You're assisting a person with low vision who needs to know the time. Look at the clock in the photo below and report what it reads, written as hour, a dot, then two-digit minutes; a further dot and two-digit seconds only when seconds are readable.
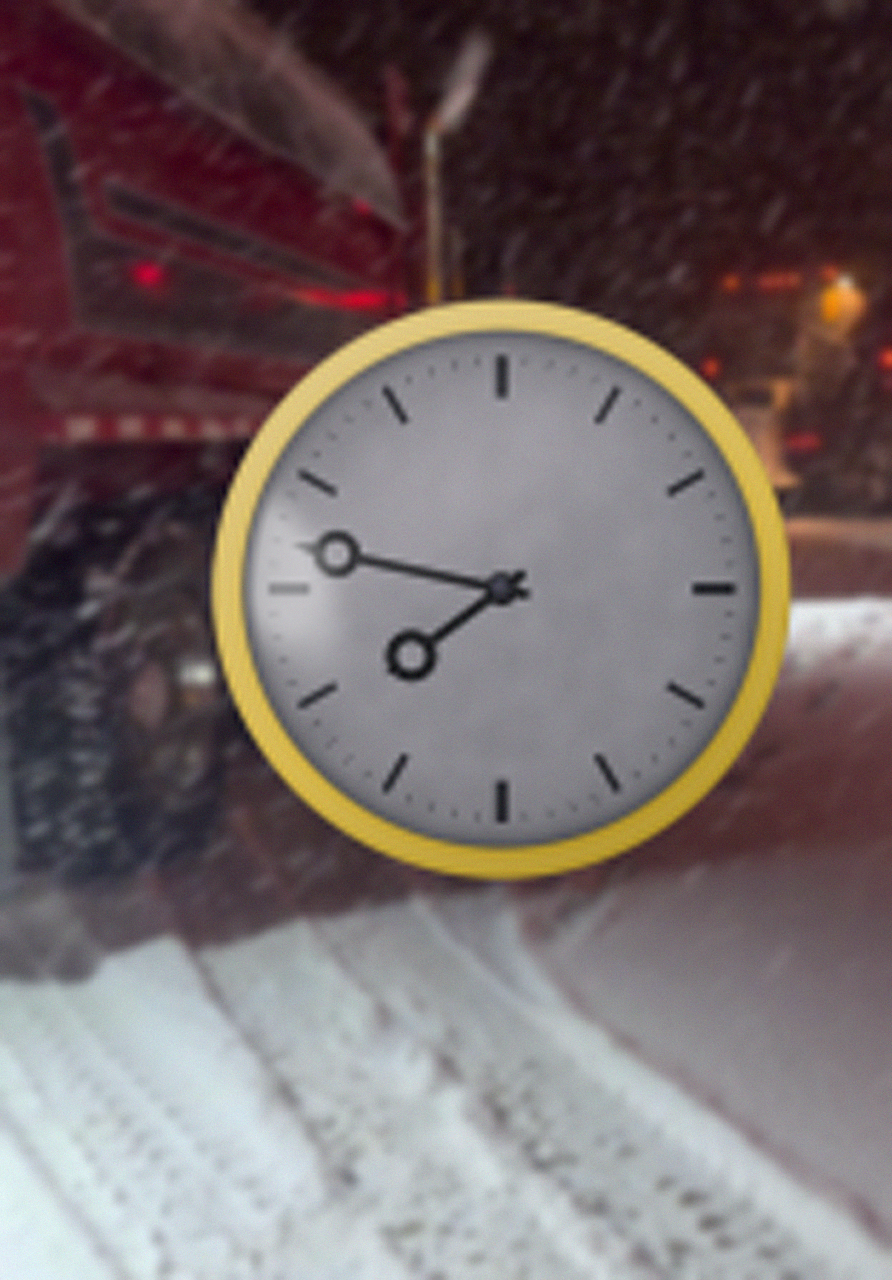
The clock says 7.47
